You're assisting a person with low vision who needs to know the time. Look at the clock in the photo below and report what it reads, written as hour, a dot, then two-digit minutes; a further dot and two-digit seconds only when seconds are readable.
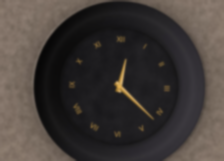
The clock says 12.22
